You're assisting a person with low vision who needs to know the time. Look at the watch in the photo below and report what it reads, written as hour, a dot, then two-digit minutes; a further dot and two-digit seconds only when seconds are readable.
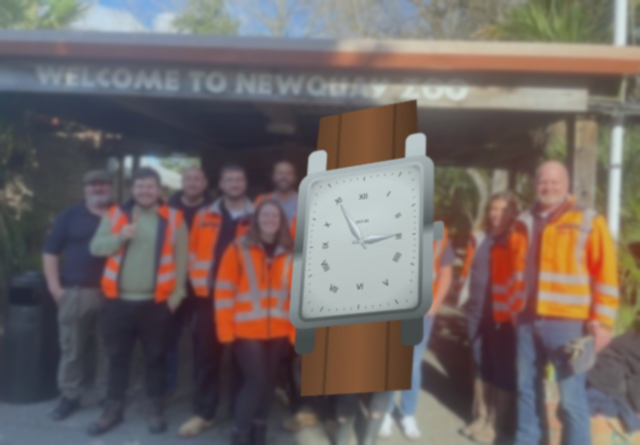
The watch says 2.55
